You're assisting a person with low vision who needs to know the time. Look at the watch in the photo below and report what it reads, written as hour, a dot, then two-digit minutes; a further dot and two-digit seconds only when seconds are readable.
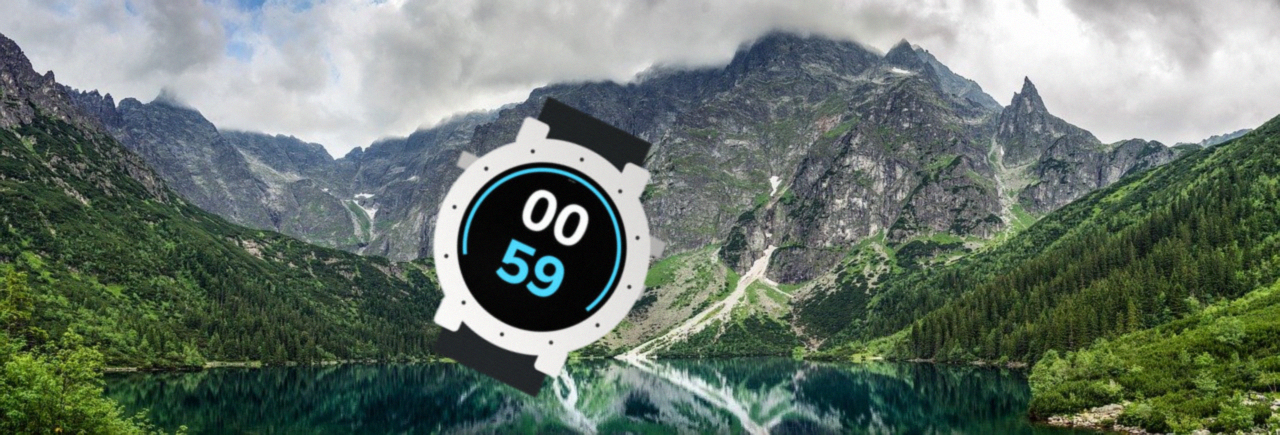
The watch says 0.59
